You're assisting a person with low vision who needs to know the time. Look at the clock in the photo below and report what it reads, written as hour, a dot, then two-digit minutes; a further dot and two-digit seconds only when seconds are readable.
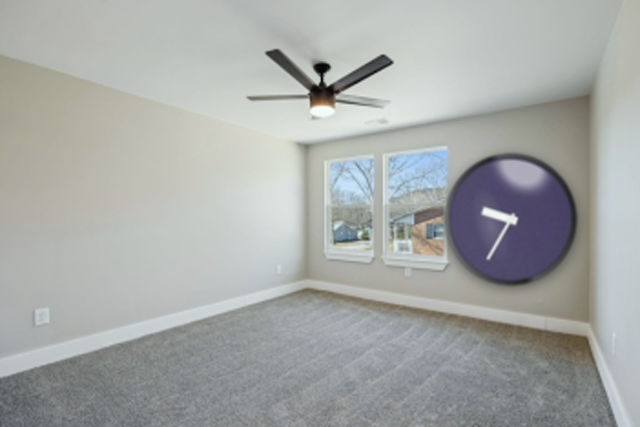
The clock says 9.35
